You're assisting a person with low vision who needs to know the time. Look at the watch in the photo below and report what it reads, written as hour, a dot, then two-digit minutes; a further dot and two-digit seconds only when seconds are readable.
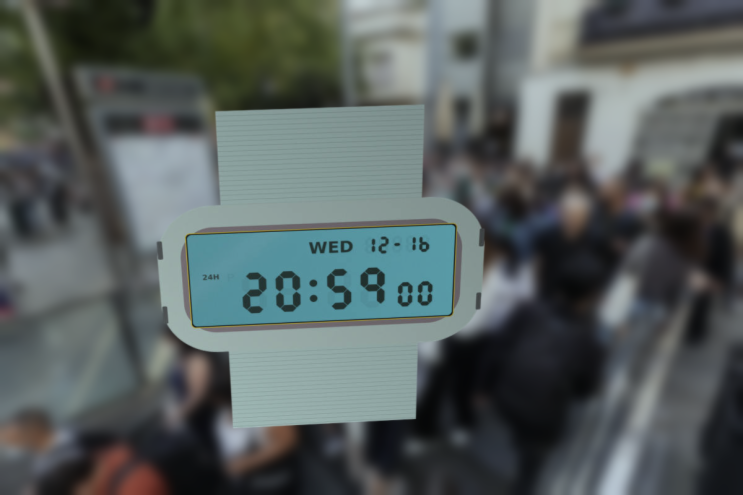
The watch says 20.59.00
